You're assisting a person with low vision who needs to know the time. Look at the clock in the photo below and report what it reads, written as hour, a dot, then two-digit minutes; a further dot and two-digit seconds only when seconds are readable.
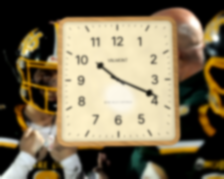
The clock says 10.19
